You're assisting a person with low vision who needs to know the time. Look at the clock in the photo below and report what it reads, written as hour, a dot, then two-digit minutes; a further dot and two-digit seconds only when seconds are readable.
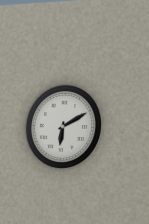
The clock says 6.10
